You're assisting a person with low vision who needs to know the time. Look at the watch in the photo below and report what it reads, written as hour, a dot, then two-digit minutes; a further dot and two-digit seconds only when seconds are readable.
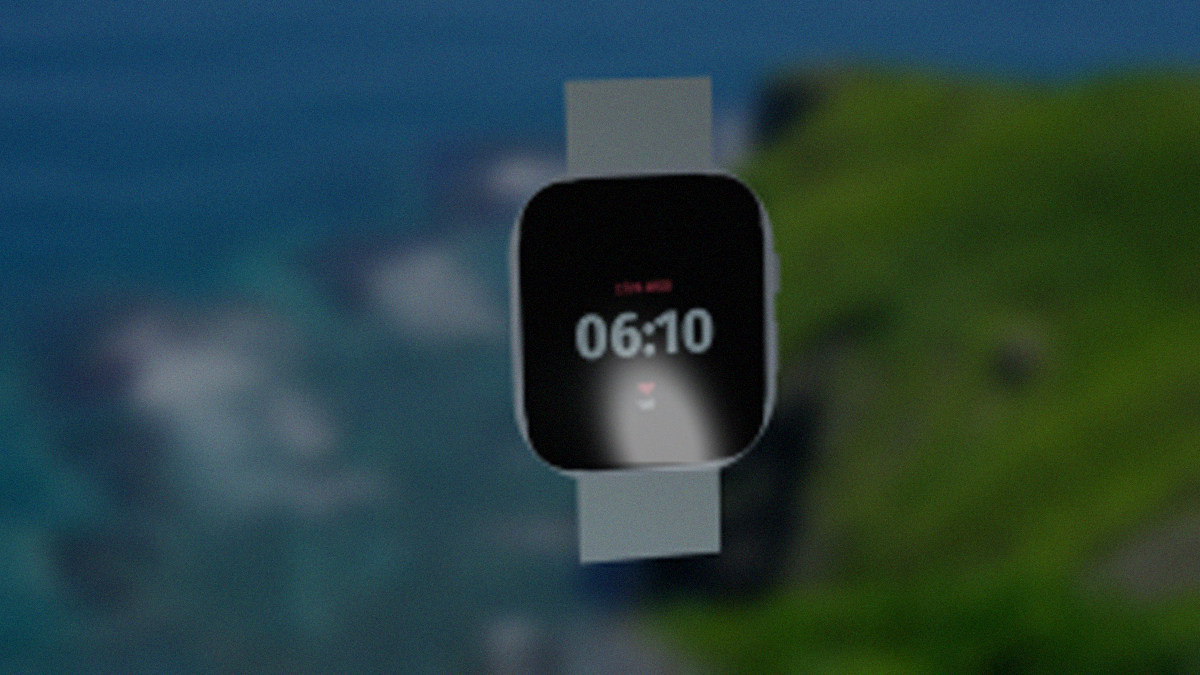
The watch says 6.10
